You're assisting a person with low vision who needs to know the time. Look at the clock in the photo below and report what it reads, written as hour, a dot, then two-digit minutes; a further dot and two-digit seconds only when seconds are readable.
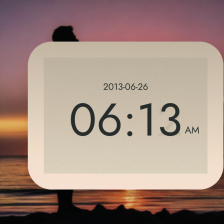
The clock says 6.13
